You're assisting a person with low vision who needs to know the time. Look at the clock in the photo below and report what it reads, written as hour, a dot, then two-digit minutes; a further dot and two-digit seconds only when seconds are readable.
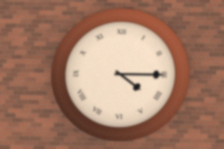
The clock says 4.15
